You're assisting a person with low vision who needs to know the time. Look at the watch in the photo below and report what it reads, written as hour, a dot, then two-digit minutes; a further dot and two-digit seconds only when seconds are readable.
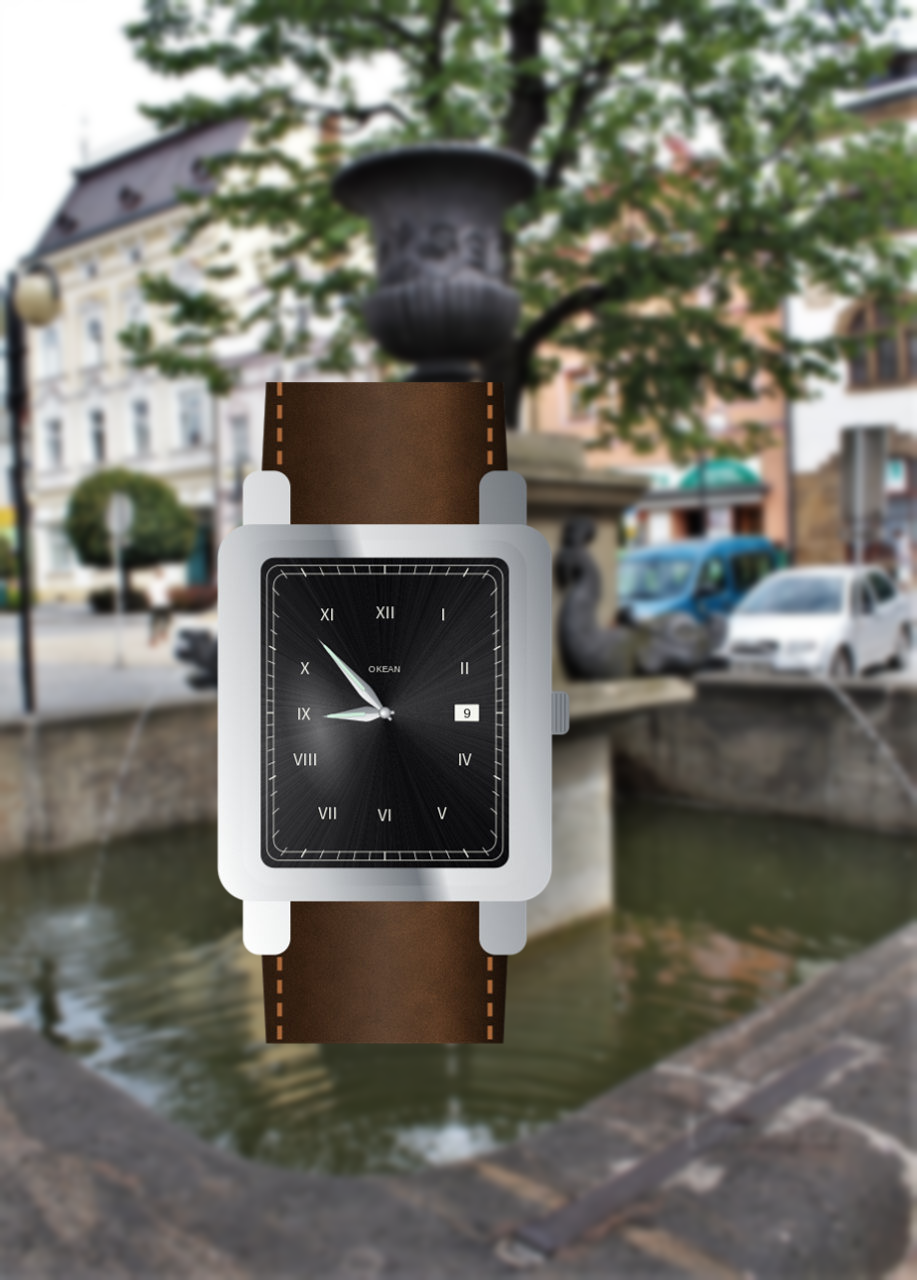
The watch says 8.53
